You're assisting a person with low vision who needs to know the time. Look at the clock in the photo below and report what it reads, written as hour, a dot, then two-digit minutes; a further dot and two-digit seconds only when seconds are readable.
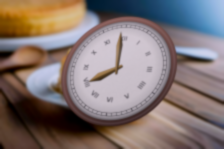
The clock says 7.59
